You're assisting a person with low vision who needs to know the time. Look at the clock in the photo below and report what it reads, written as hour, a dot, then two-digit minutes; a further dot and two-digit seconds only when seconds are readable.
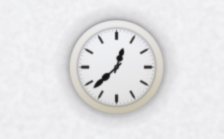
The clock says 12.38
